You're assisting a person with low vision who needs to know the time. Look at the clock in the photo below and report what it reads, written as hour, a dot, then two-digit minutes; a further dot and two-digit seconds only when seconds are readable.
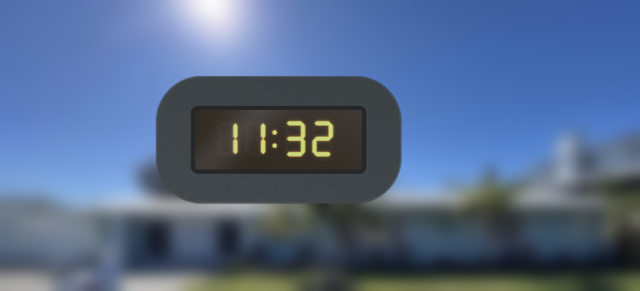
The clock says 11.32
